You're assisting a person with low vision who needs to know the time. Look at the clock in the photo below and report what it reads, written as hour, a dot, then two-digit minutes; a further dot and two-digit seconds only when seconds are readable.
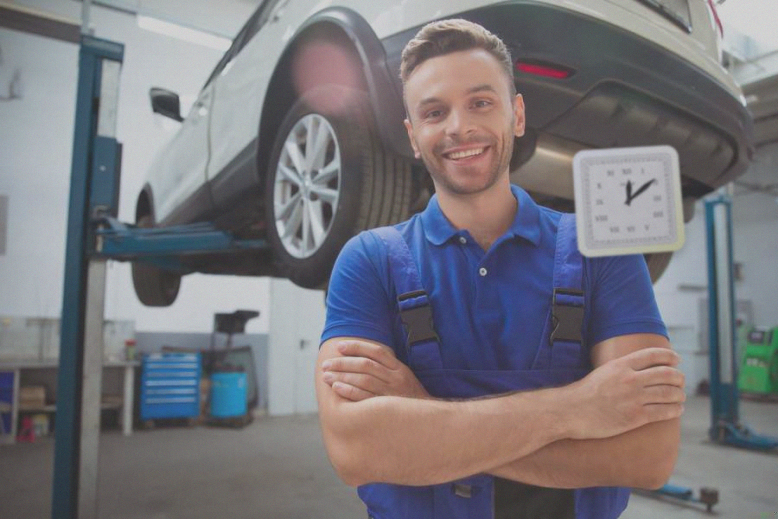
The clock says 12.09
